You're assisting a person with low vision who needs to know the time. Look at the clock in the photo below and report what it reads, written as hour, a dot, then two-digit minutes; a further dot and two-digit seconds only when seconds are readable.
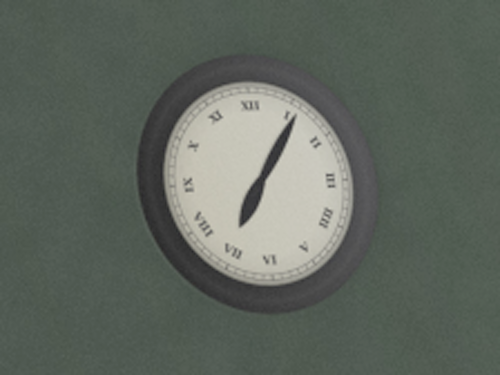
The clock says 7.06
